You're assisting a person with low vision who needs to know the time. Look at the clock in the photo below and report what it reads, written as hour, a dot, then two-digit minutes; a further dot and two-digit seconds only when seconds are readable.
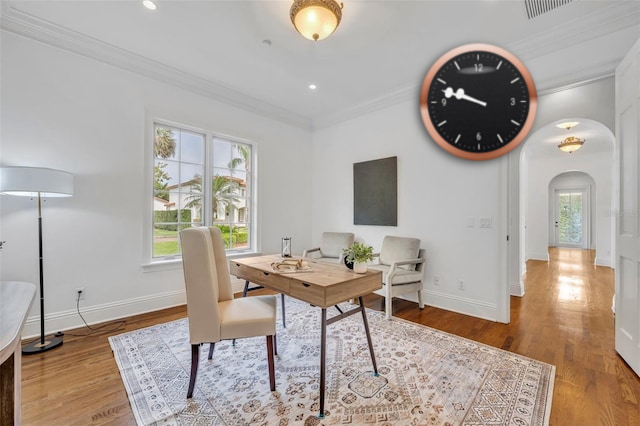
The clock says 9.48
